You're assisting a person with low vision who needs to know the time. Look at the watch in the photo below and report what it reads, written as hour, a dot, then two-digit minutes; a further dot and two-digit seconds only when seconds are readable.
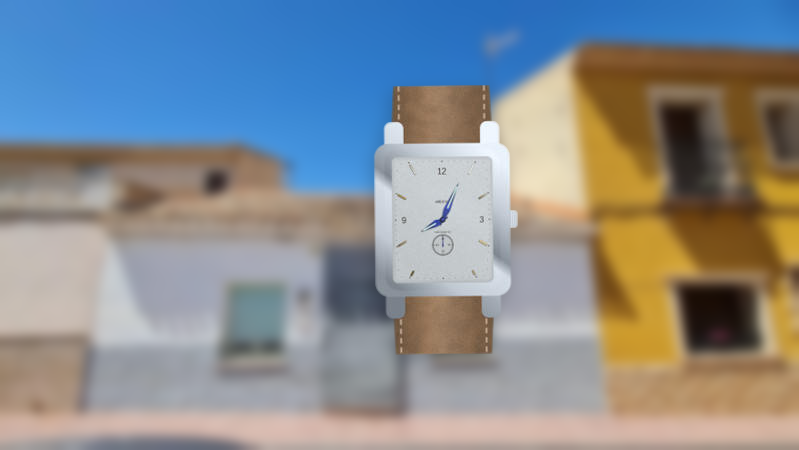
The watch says 8.04
